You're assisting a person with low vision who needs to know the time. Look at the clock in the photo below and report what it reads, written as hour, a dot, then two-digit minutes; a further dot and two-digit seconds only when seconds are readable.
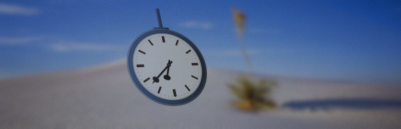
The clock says 6.38
